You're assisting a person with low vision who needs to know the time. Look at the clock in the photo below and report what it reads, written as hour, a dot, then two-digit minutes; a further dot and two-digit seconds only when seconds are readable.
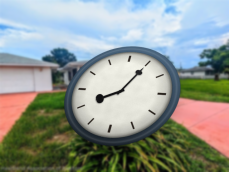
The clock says 8.05
